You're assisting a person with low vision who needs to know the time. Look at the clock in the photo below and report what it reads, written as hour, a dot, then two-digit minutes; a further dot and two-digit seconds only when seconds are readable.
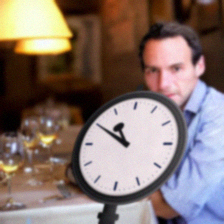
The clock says 10.50
